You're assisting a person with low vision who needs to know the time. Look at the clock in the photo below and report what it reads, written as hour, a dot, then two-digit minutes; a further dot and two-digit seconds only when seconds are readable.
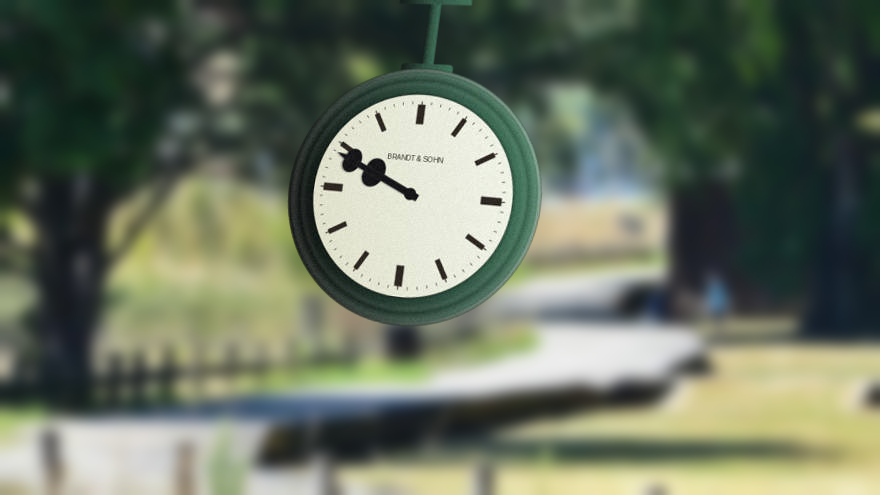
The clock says 9.49
